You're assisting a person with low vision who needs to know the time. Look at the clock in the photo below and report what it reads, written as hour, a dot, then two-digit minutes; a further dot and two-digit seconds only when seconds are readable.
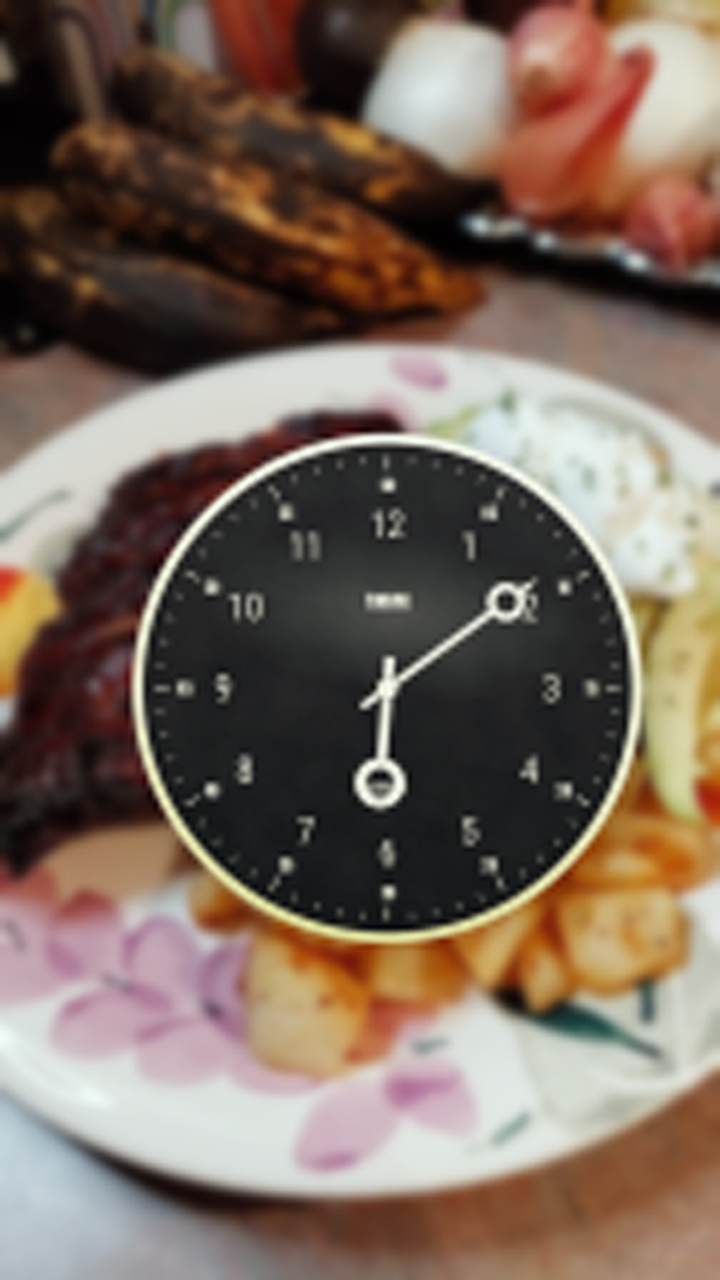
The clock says 6.09
